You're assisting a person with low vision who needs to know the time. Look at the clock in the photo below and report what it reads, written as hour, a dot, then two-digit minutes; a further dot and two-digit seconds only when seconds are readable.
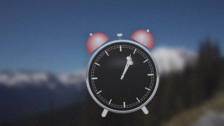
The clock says 1.04
